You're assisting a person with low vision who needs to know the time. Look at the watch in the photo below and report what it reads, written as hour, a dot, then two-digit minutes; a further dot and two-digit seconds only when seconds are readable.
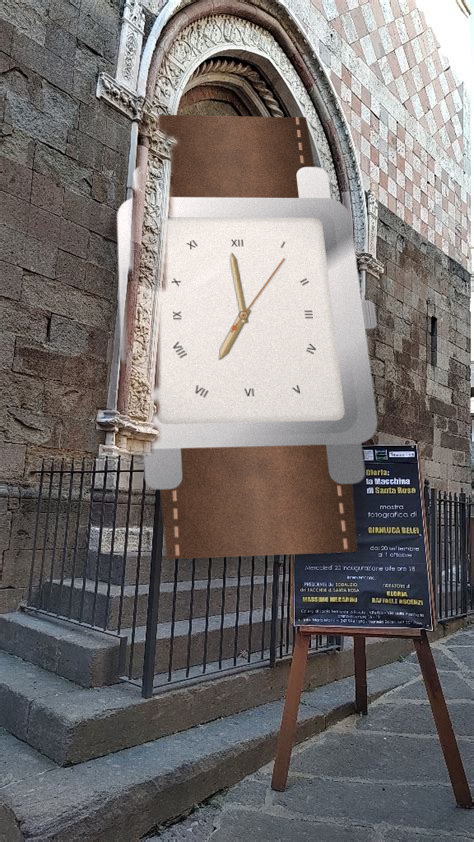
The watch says 6.59.06
